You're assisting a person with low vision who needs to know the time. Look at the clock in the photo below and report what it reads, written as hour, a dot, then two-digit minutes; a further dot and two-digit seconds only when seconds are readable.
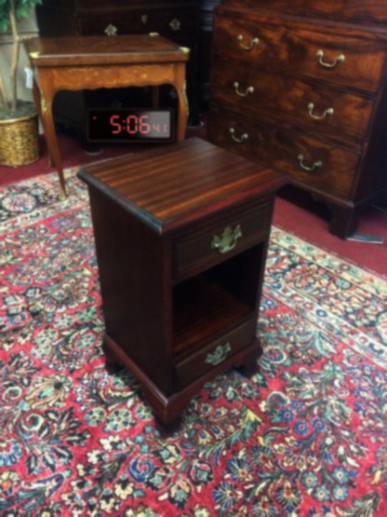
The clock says 5.06
